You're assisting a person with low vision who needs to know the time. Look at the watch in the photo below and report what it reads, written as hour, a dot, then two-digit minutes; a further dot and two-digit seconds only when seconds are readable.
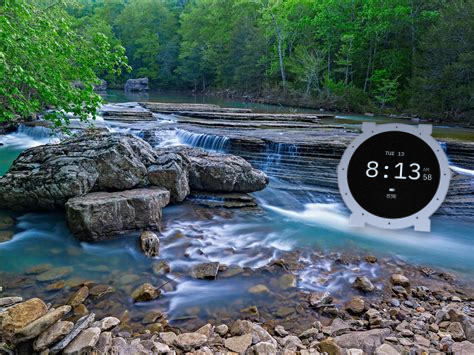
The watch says 8.13.58
